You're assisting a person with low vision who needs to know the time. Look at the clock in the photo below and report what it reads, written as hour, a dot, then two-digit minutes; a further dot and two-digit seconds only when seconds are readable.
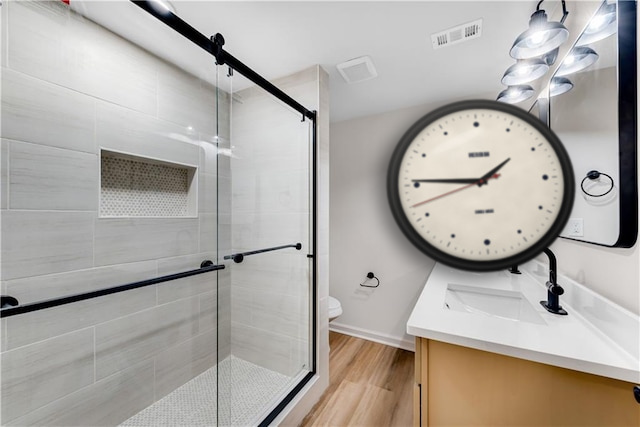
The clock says 1.45.42
